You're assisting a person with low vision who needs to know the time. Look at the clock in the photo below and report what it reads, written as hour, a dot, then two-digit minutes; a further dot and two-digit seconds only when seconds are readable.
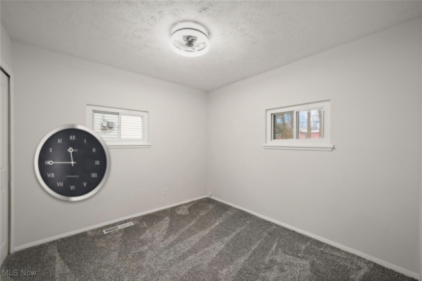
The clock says 11.45
